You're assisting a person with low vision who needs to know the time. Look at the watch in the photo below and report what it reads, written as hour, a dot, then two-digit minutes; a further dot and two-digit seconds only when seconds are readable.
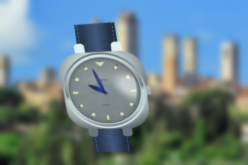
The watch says 9.57
